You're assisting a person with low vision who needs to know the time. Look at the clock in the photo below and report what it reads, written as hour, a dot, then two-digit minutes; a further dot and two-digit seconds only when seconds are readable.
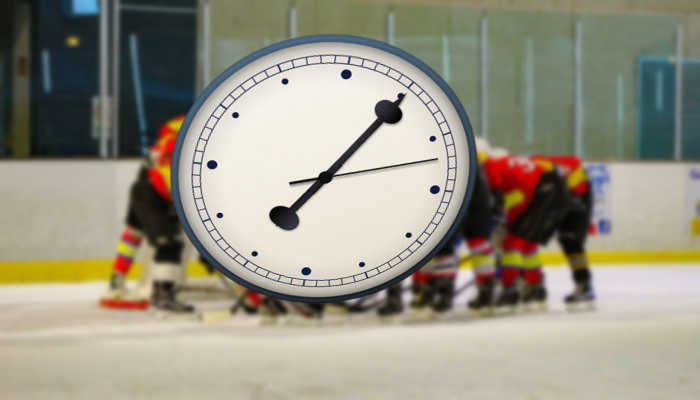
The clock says 7.05.12
